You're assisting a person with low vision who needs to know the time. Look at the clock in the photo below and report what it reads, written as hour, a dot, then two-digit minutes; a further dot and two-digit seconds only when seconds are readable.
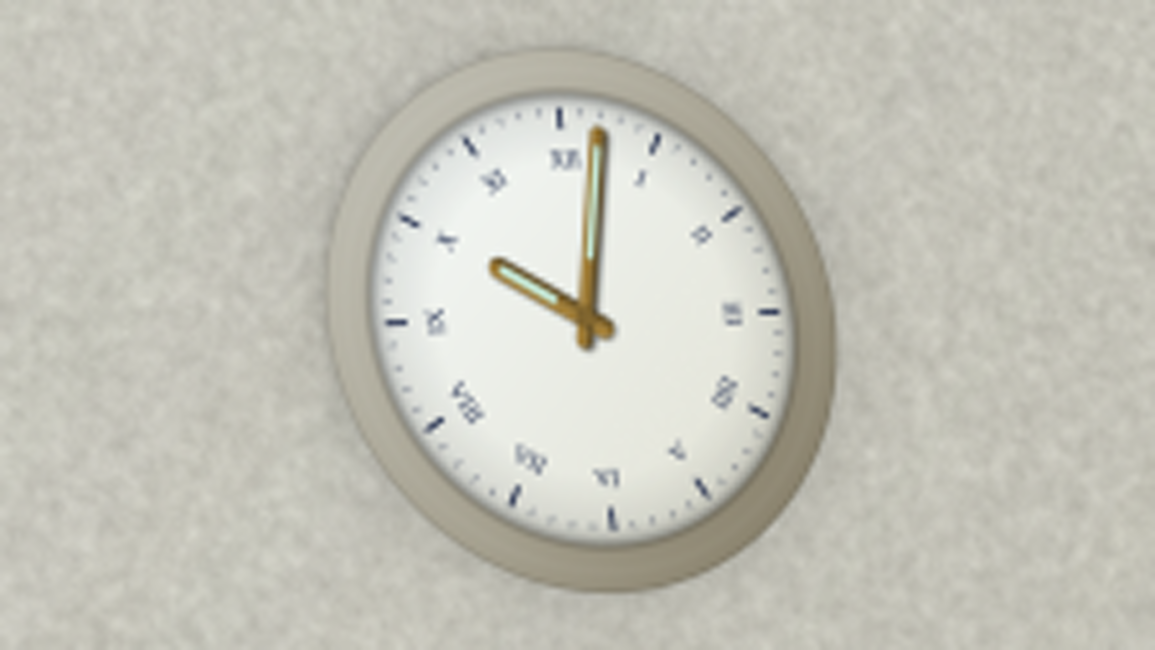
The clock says 10.02
